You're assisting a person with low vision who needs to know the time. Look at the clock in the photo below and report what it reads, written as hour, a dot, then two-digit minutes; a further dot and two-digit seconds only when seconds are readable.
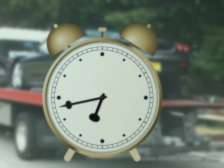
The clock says 6.43
